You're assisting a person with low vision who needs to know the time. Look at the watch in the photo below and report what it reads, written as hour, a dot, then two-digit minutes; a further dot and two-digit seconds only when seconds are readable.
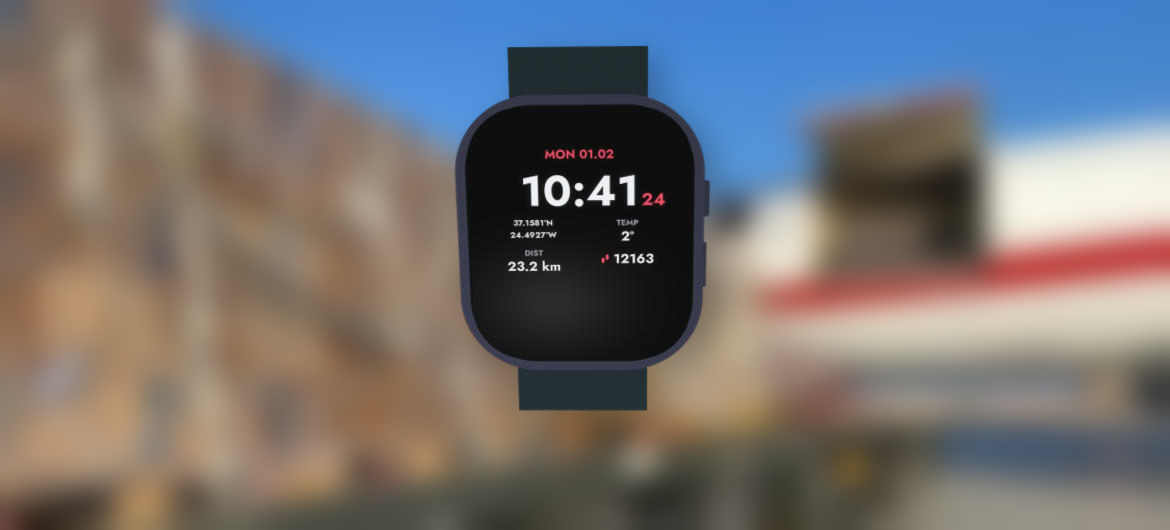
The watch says 10.41.24
